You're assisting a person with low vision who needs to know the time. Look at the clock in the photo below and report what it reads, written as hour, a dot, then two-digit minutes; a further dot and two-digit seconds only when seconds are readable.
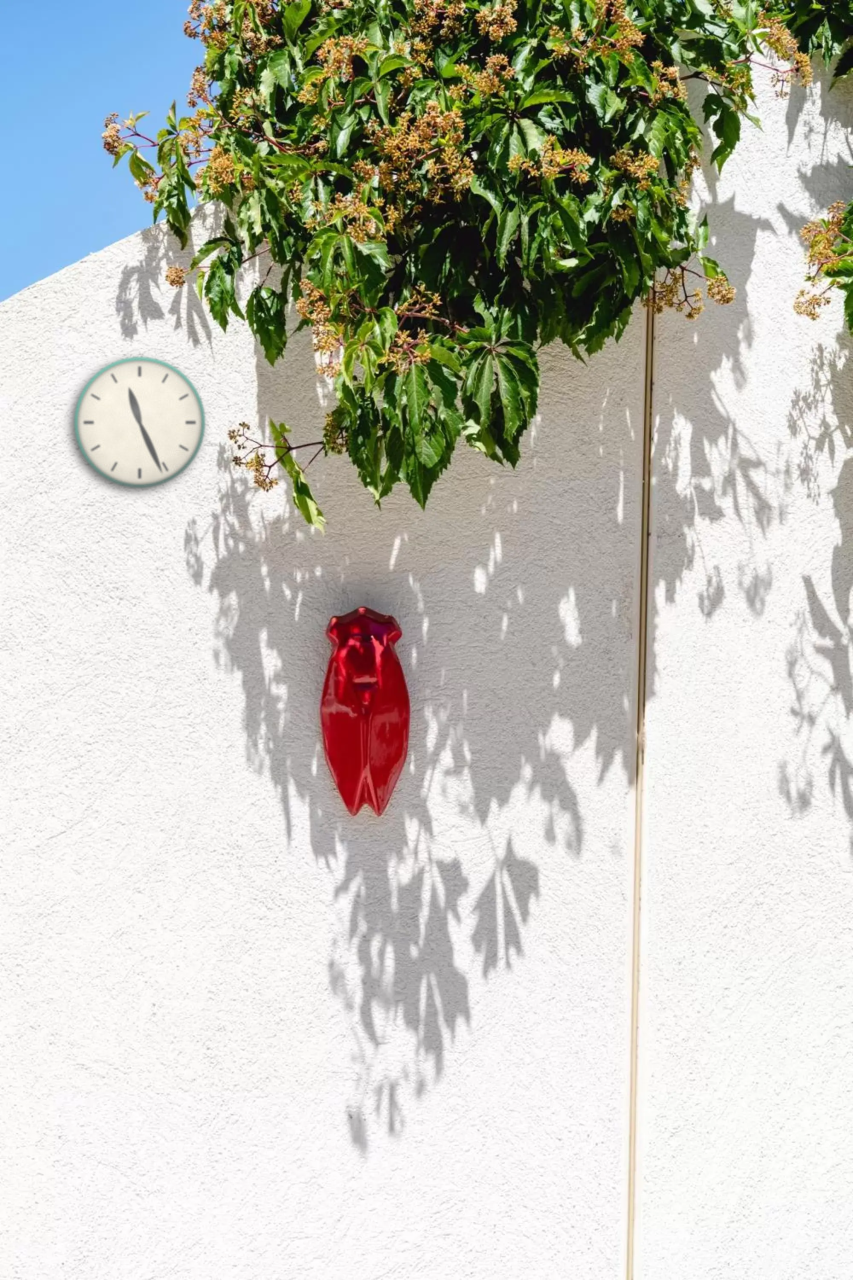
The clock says 11.26
